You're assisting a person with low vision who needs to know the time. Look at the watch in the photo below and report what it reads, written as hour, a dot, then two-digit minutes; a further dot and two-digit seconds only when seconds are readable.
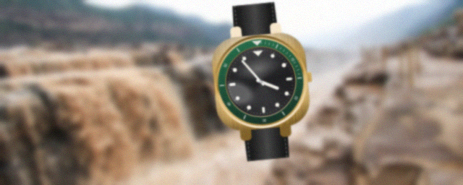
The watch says 3.54
